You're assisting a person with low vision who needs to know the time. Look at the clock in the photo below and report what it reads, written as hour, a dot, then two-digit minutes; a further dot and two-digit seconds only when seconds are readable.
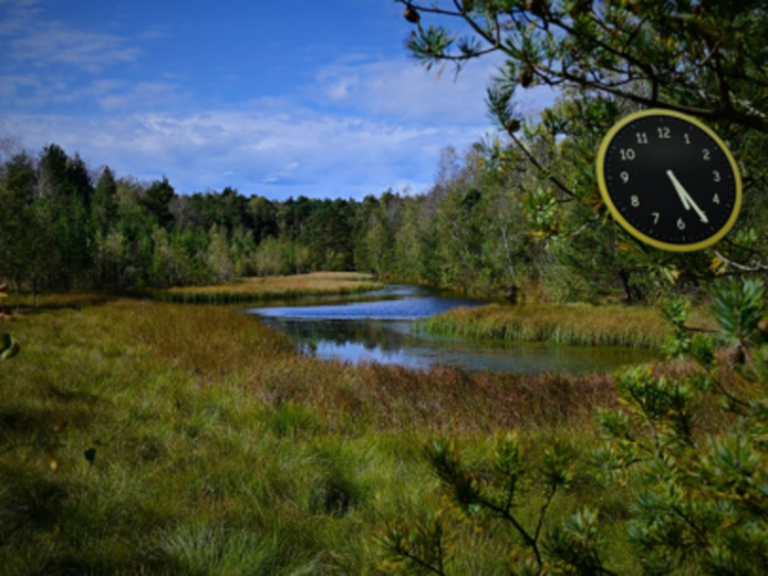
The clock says 5.25
